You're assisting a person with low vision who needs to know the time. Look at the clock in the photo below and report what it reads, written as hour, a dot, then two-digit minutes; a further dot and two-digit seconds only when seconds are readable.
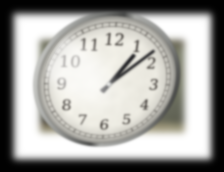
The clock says 1.08
